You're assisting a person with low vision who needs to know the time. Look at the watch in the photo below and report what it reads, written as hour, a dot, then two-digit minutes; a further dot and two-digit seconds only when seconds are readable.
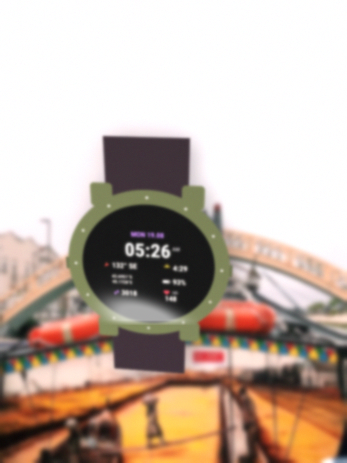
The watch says 5.26
